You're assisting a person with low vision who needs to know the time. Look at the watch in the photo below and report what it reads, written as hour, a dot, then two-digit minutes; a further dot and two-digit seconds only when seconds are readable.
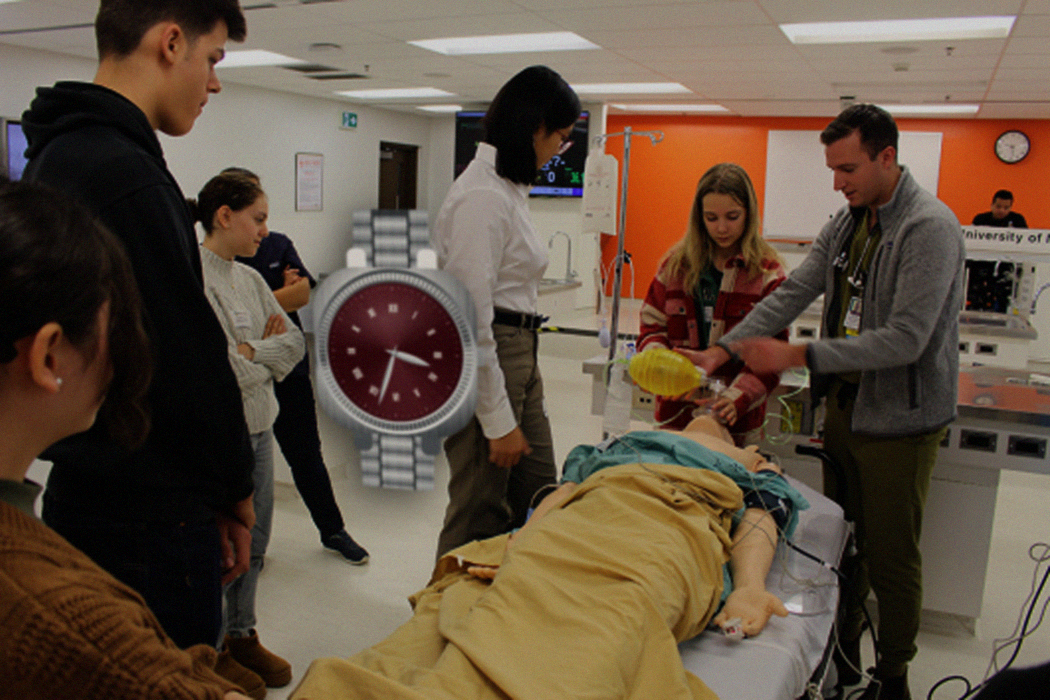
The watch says 3.33
